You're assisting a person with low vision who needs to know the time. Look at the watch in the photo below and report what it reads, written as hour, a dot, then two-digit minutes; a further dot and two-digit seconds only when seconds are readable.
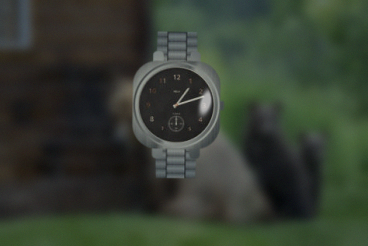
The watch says 1.12
